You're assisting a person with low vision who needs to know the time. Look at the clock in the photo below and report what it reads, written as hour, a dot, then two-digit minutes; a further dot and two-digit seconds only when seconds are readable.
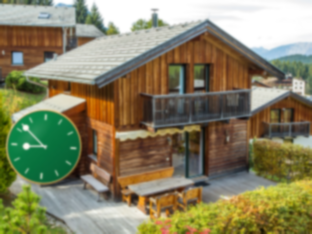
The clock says 8.52
